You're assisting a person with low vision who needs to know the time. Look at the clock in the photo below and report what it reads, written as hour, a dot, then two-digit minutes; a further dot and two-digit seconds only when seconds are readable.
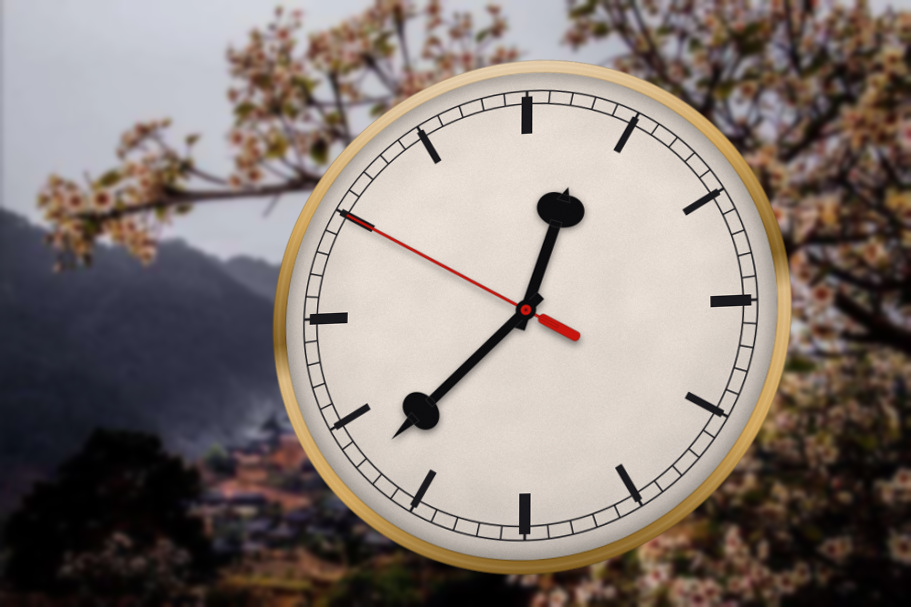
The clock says 12.37.50
